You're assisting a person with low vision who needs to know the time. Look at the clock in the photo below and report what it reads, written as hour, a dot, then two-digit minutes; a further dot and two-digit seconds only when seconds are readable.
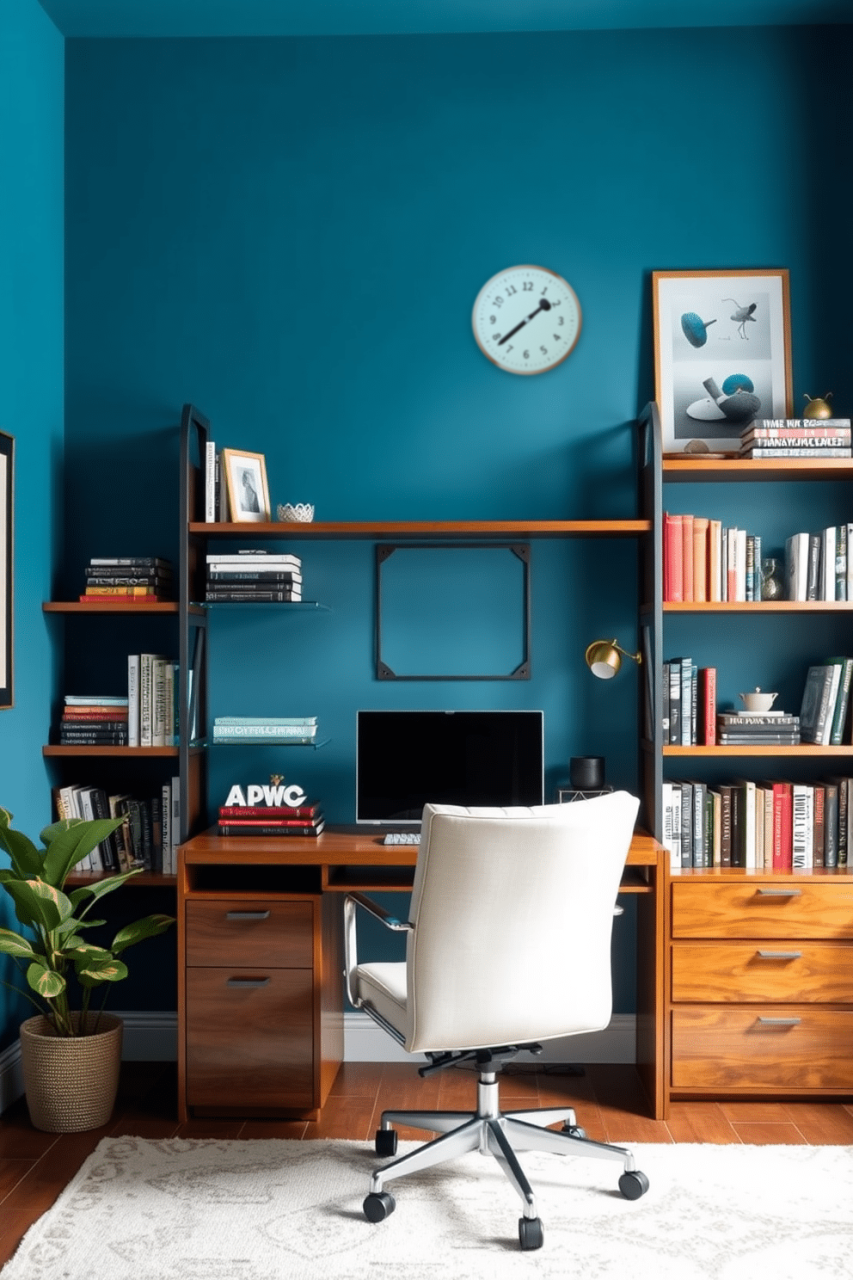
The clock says 1.38
